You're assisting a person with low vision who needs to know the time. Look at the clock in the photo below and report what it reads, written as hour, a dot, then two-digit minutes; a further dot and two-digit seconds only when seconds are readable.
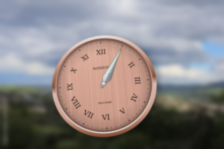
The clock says 1.05
